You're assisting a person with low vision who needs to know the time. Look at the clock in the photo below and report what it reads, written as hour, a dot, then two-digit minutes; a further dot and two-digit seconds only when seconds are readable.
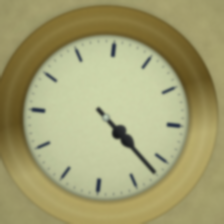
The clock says 4.22
